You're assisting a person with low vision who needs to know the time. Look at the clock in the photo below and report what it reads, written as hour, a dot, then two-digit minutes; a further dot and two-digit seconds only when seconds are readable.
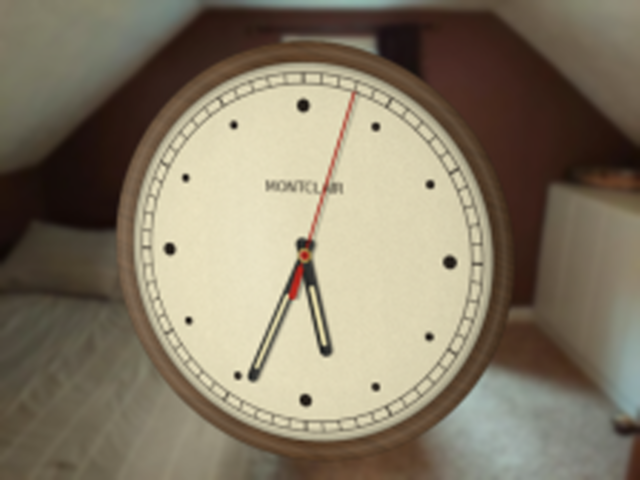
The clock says 5.34.03
